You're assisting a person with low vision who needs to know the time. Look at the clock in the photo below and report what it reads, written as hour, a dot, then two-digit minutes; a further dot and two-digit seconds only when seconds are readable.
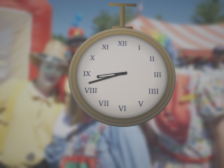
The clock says 8.42
